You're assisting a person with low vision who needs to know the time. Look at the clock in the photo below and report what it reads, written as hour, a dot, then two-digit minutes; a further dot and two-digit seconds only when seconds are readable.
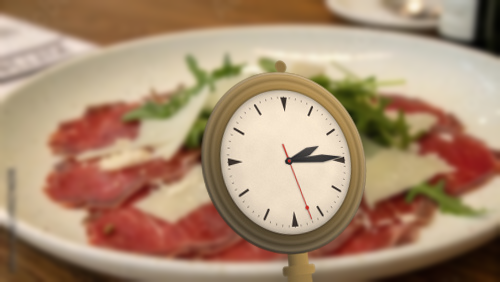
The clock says 2.14.27
